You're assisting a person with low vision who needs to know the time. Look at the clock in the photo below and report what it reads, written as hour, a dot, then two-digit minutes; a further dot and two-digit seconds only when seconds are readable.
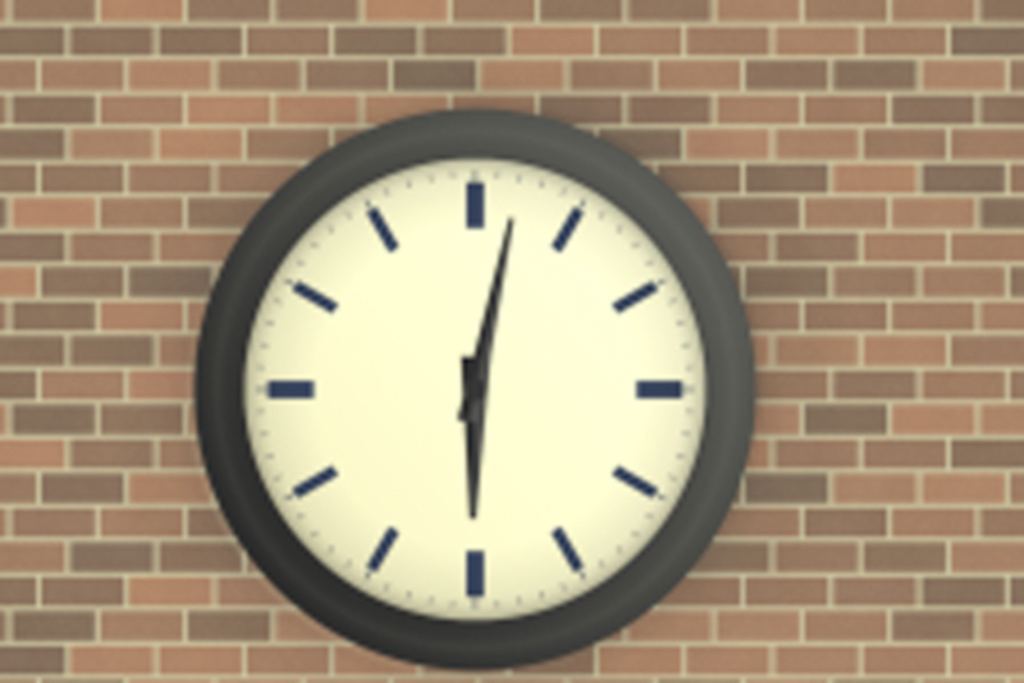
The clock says 6.02
